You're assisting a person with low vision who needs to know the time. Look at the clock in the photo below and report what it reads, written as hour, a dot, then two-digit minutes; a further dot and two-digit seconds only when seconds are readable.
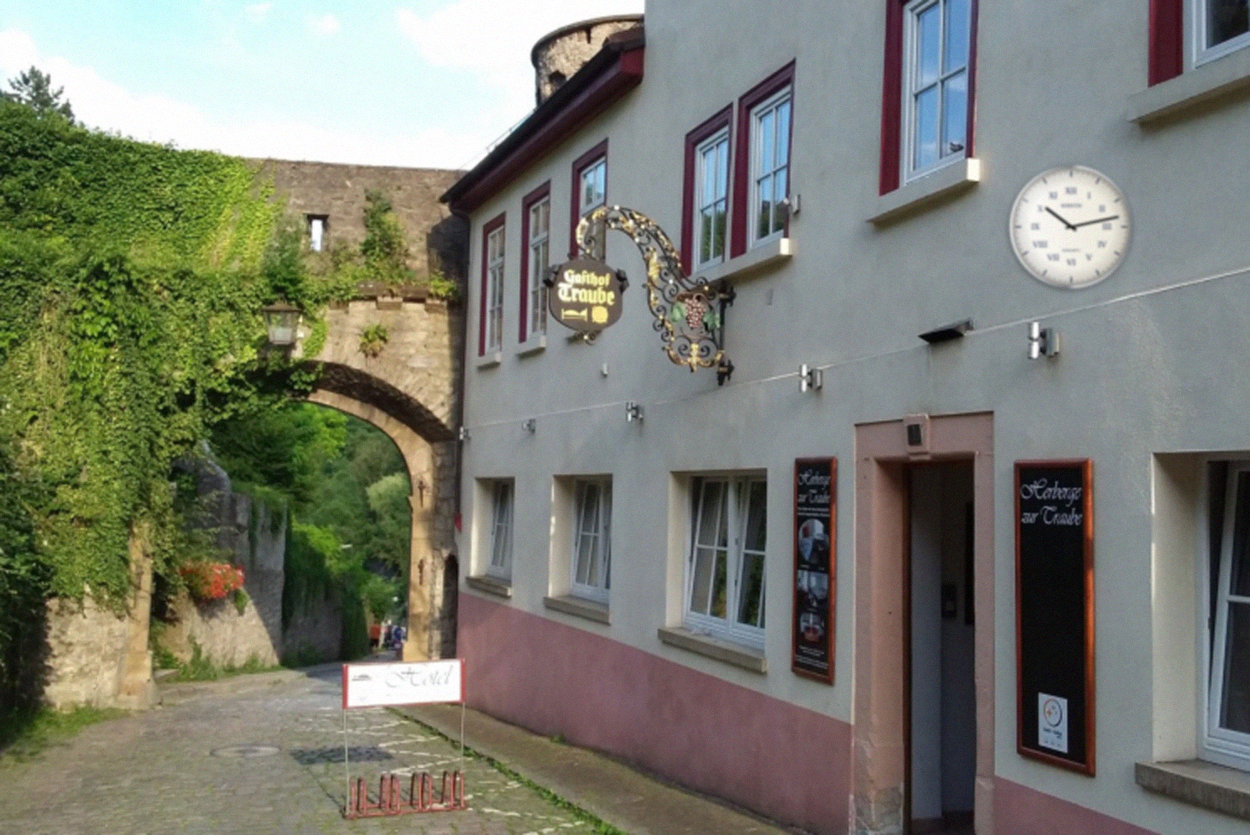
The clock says 10.13
